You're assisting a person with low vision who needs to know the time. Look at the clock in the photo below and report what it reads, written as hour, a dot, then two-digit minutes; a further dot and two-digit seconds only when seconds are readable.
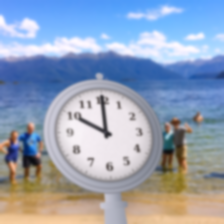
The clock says 10.00
